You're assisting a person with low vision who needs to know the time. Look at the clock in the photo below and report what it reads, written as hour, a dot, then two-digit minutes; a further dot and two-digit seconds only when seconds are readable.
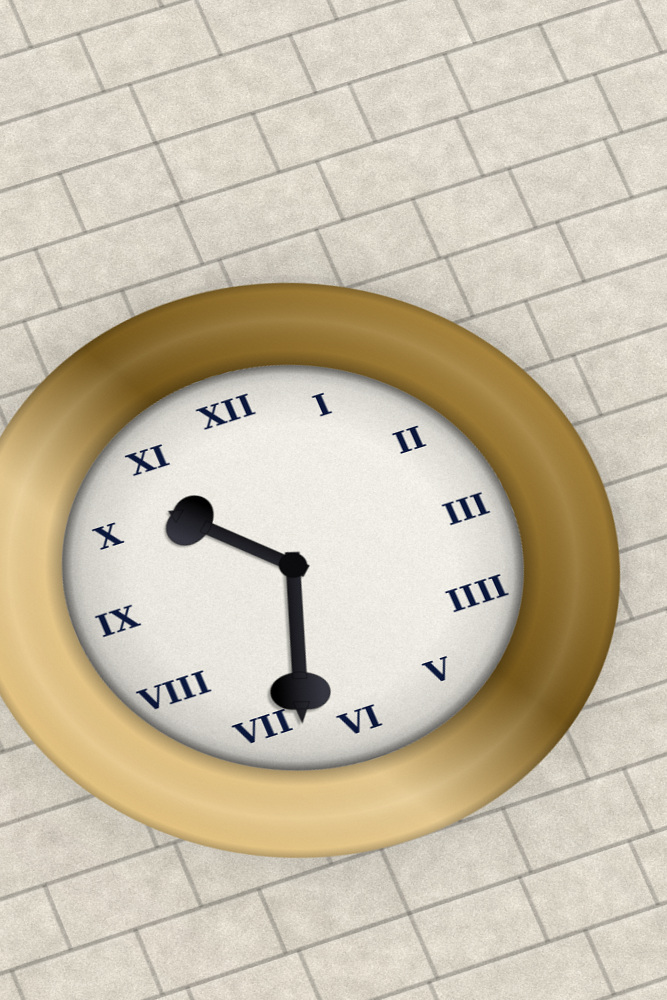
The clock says 10.33
